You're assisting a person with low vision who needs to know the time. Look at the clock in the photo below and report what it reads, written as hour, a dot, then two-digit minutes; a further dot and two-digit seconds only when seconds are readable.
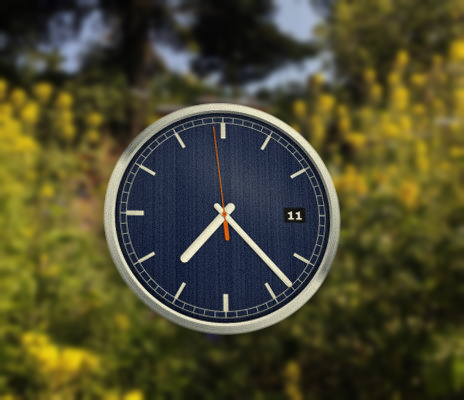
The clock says 7.22.59
